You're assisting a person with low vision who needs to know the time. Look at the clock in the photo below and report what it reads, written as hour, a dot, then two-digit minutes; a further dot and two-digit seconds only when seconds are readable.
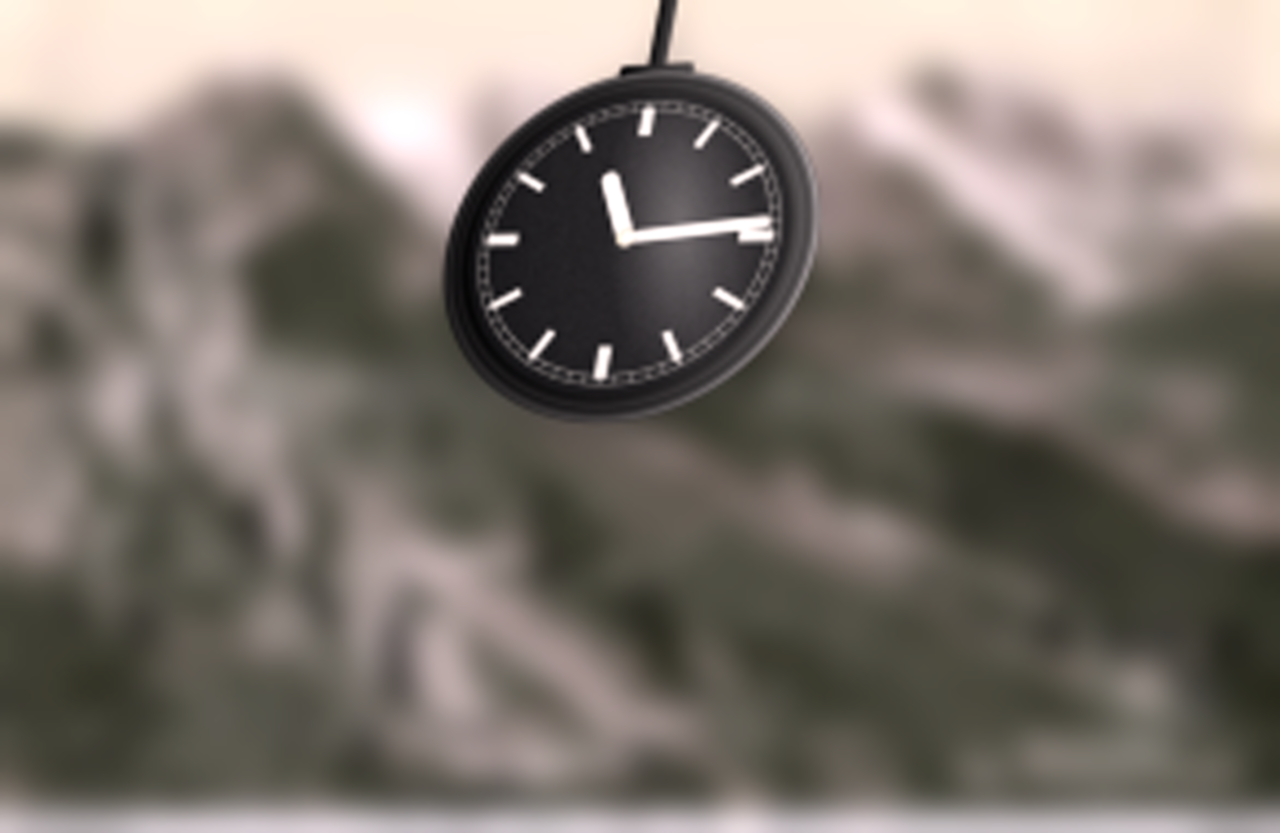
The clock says 11.14
